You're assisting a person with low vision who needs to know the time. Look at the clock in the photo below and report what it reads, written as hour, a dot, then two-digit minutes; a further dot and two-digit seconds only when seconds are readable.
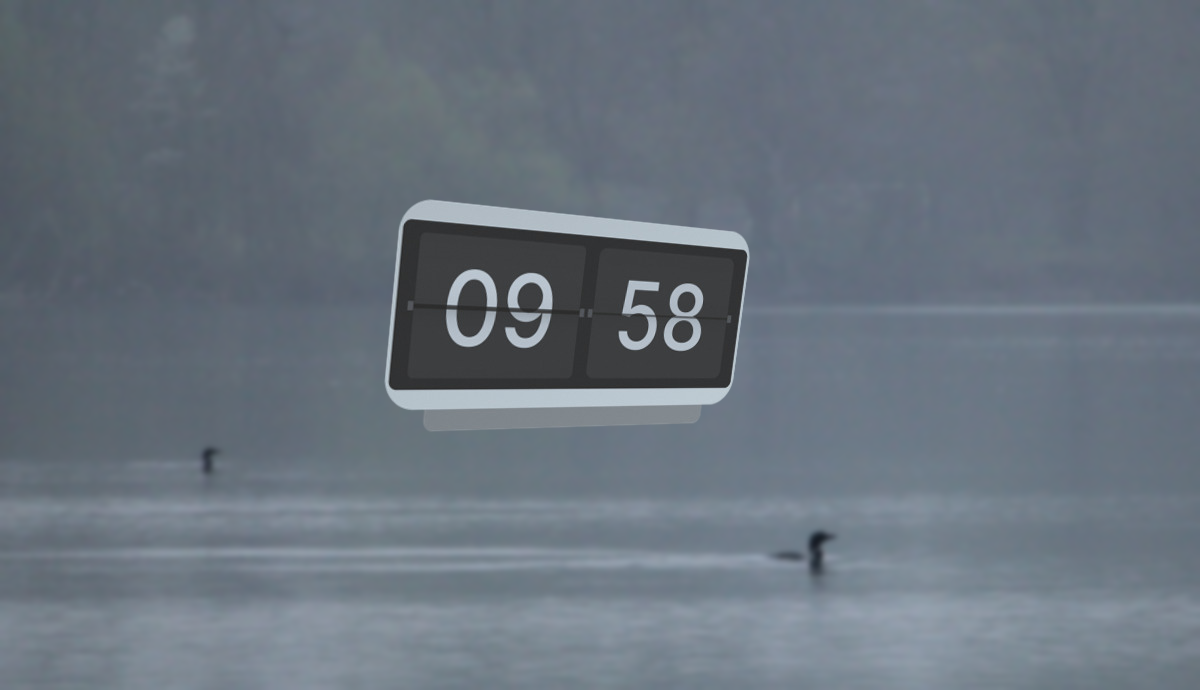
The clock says 9.58
